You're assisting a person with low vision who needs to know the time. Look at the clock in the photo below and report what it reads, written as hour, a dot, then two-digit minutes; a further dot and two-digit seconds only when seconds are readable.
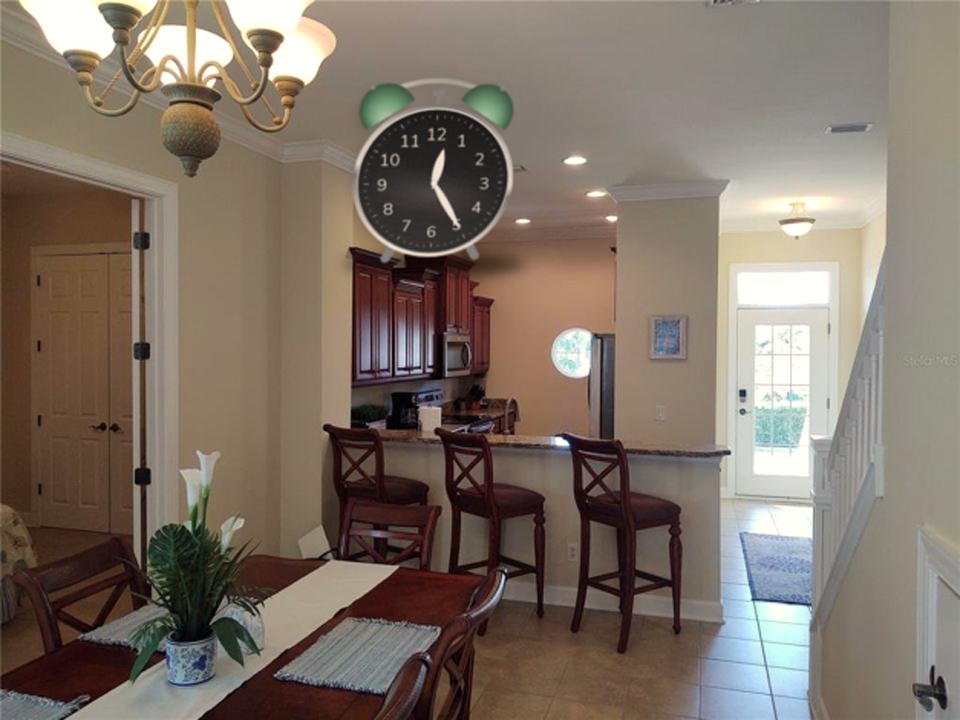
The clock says 12.25
